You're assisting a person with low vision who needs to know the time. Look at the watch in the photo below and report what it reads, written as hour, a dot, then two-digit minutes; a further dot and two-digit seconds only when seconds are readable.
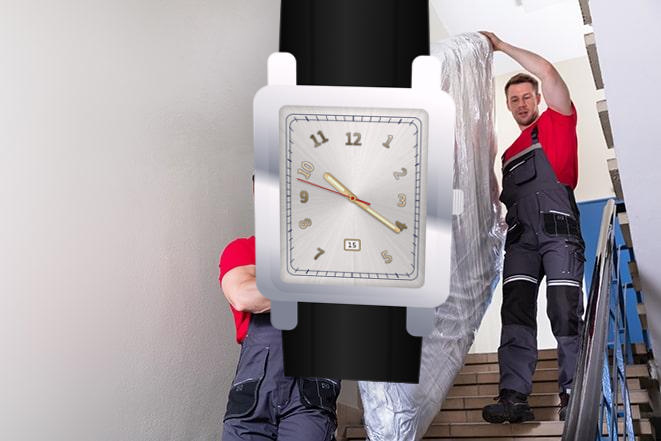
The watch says 10.20.48
